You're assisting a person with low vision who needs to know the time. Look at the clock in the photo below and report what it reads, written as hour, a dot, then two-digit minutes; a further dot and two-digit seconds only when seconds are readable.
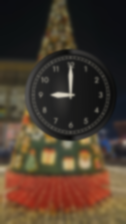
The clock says 9.00
